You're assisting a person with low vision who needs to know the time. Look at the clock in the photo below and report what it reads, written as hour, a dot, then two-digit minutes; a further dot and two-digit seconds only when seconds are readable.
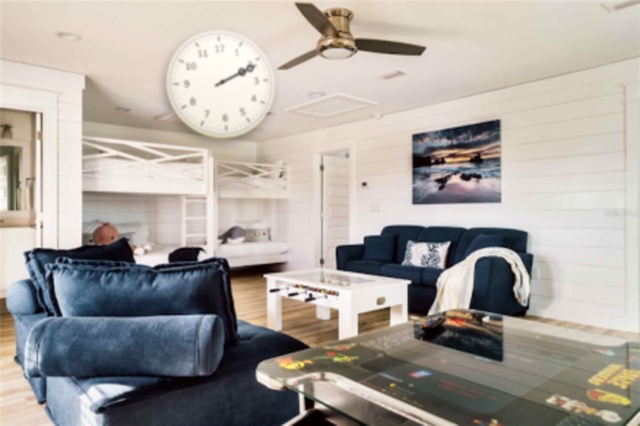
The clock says 2.11
